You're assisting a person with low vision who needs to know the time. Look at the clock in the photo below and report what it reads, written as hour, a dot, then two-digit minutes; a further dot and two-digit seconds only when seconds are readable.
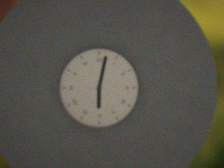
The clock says 6.02
